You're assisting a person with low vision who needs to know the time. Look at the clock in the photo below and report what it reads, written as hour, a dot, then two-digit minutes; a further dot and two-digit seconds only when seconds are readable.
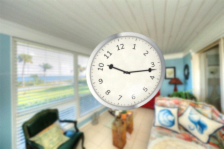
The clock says 10.17
